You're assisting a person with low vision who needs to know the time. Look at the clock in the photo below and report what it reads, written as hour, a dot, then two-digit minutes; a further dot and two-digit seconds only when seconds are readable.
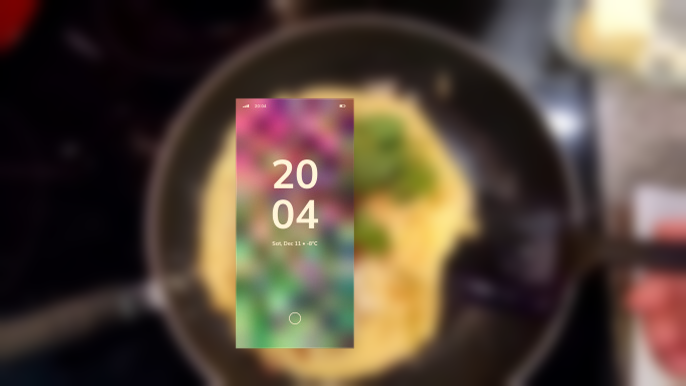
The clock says 20.04
